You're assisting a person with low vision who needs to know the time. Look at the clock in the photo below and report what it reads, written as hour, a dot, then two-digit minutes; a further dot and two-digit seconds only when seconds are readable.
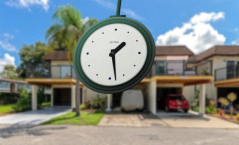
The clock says 1.28
